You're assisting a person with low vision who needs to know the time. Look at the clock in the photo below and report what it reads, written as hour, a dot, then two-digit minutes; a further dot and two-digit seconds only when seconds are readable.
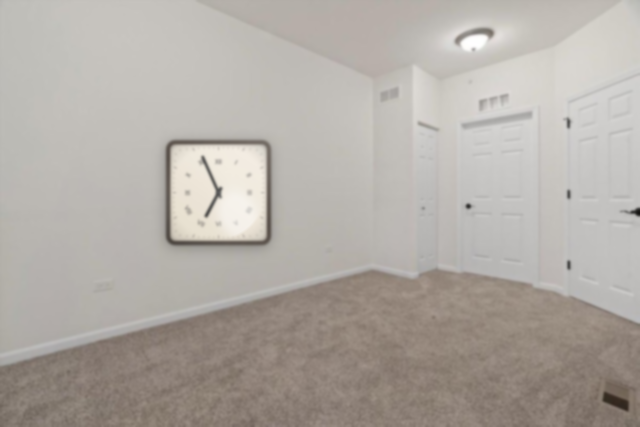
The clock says 6.56
